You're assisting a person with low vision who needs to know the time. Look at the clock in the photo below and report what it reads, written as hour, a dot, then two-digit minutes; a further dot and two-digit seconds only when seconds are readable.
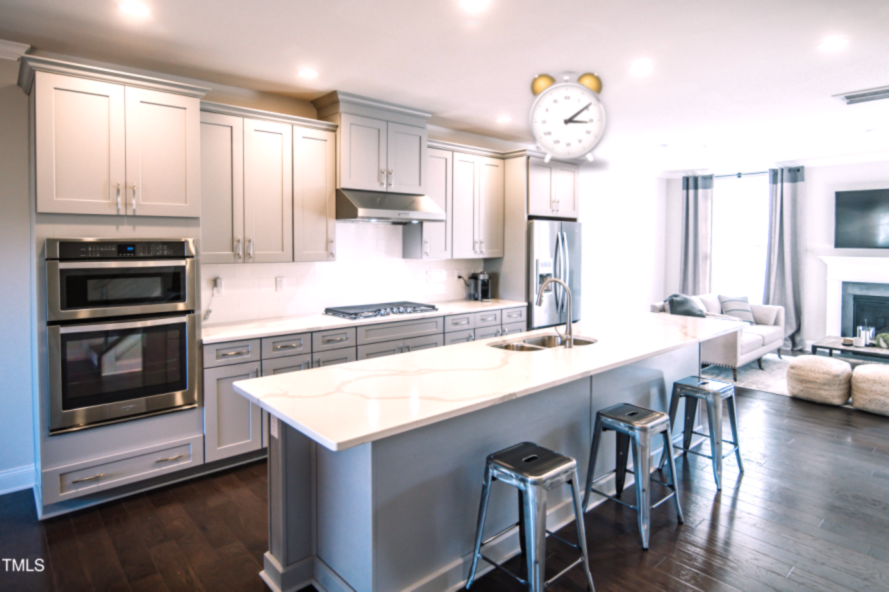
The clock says 3.09
